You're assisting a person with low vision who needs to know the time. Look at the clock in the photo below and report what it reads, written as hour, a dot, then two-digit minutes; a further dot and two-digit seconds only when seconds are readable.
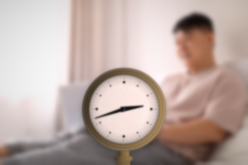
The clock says 2.42
